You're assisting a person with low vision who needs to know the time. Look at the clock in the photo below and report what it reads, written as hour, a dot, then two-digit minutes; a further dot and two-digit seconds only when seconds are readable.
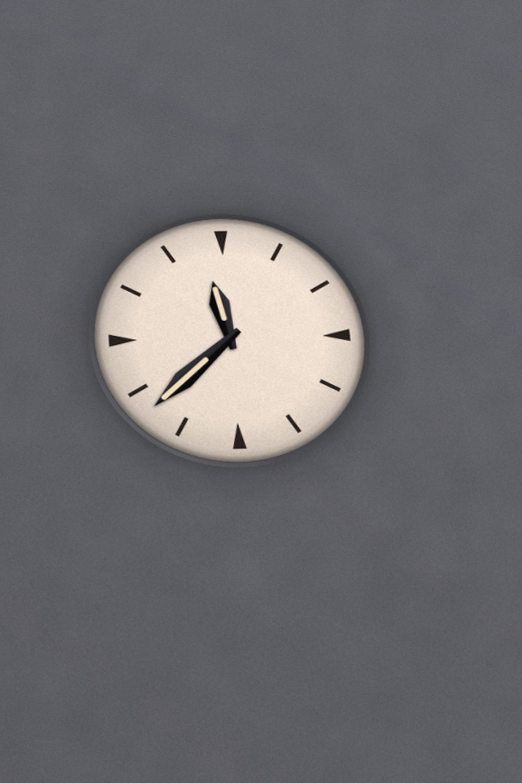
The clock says 11.38
